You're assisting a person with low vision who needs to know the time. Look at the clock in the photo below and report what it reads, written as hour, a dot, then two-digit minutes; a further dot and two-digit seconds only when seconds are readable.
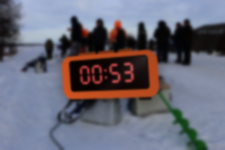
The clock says 0.53
